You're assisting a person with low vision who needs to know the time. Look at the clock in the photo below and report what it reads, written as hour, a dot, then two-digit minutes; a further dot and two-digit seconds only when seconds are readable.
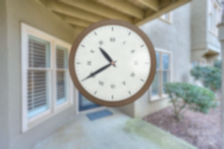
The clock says 10.40
